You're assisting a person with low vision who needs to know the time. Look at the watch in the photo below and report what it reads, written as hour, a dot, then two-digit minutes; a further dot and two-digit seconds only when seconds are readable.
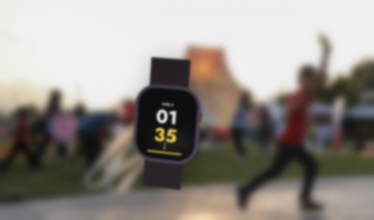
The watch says 1.35
